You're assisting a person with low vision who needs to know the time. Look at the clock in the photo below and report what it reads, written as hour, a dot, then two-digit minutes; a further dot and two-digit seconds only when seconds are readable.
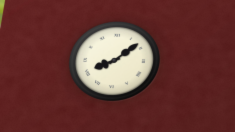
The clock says 8.08
